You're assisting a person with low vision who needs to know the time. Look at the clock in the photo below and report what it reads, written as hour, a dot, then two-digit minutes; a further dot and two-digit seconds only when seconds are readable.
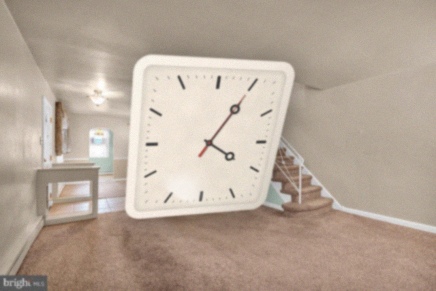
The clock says 4.05.05
